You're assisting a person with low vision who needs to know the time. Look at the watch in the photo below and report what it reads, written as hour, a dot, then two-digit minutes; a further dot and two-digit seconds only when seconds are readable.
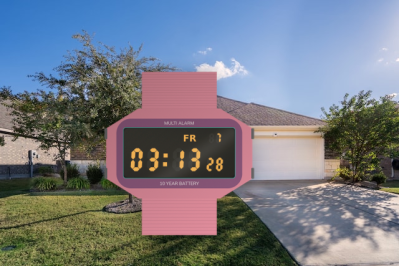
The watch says 3.13.28
